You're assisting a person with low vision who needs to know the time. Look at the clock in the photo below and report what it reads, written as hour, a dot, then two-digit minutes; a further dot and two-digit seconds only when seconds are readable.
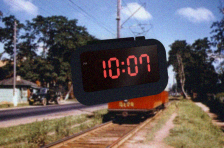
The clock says 10.07
